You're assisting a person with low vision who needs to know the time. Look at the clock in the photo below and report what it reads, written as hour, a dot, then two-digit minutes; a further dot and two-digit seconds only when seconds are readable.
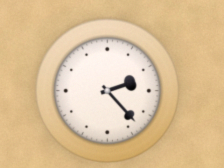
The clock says 2.23
